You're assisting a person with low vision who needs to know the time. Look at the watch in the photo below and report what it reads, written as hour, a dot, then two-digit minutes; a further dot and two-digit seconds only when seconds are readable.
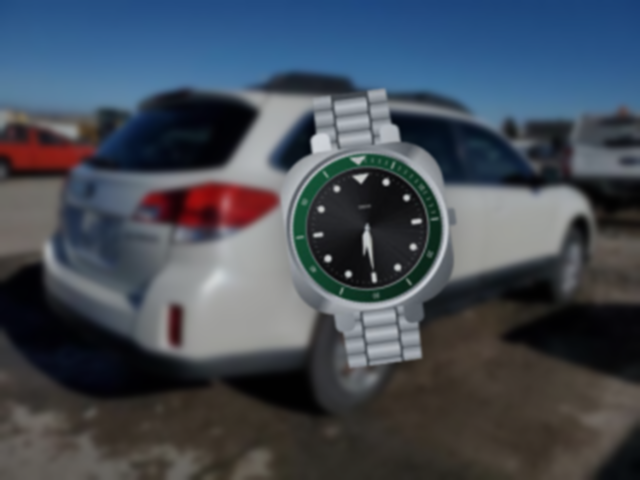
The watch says 6.30
